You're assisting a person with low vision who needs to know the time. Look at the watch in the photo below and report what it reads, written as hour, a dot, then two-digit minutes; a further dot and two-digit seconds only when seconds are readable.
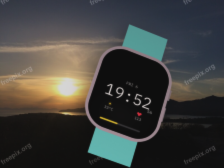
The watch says 19.52
